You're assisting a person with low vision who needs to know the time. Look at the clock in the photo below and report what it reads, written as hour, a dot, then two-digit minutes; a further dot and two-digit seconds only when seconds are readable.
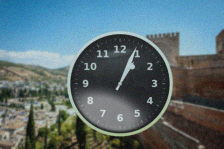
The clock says 1.04
